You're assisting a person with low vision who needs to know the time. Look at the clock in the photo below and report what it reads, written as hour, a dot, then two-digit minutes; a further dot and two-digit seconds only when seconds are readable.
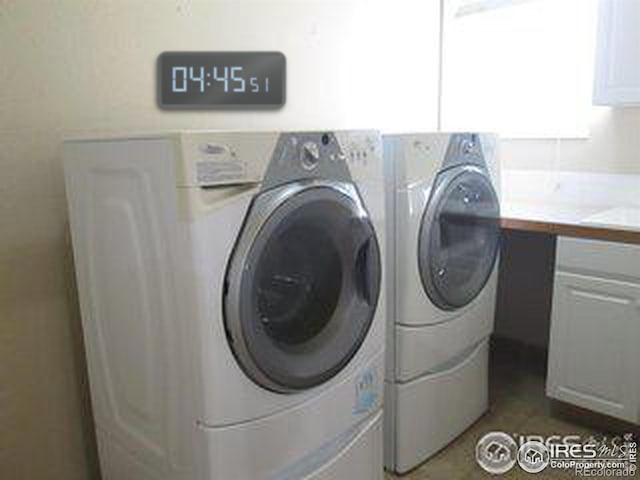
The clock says 4.45.51
